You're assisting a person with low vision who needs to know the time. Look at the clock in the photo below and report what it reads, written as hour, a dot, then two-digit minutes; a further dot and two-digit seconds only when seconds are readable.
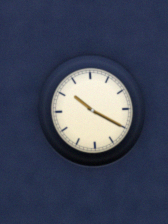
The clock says 10.20
